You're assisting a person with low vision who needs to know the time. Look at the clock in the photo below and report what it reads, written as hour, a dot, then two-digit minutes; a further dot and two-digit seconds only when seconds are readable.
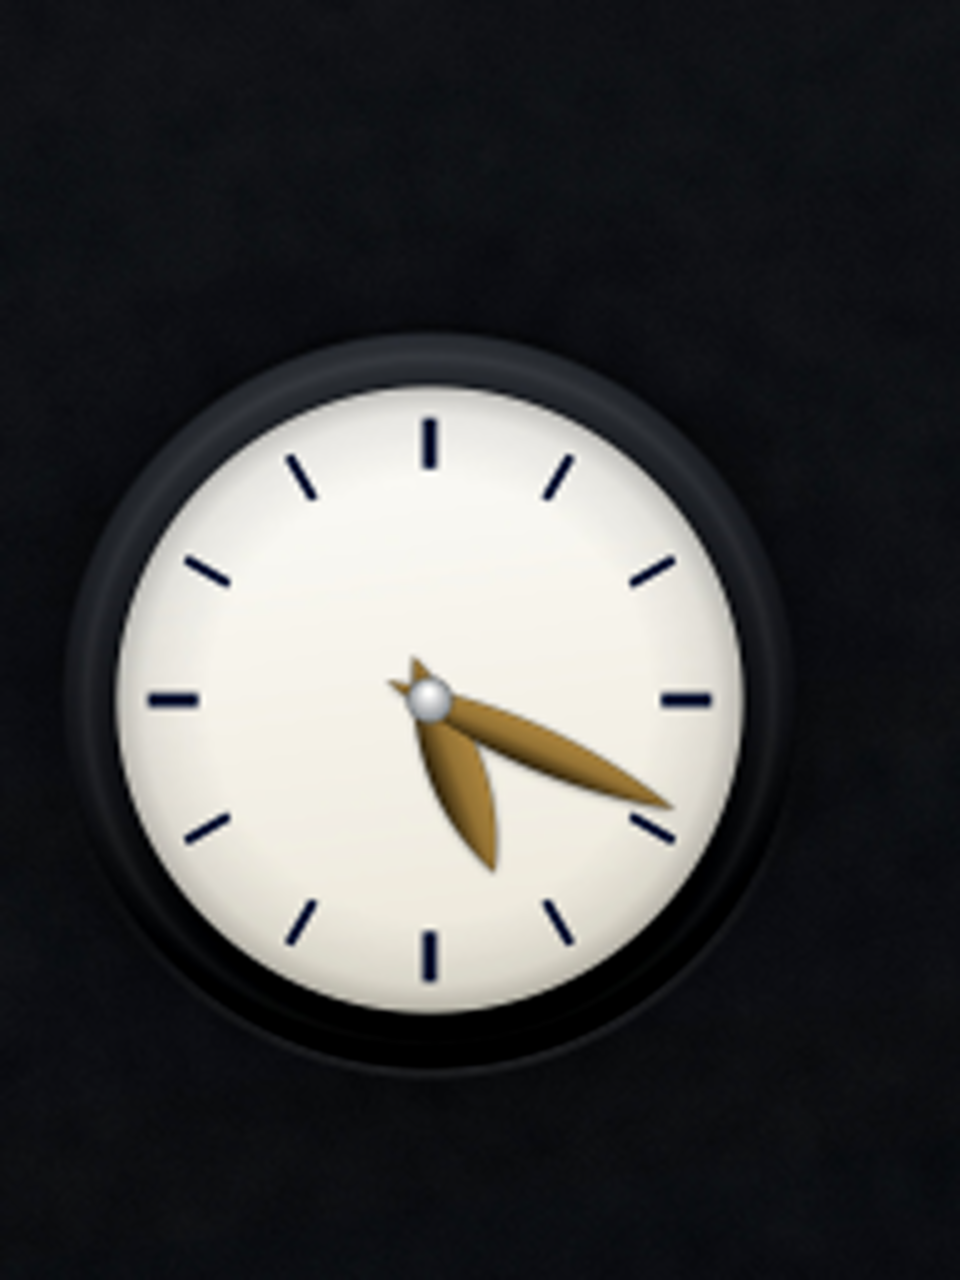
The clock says 5.19
